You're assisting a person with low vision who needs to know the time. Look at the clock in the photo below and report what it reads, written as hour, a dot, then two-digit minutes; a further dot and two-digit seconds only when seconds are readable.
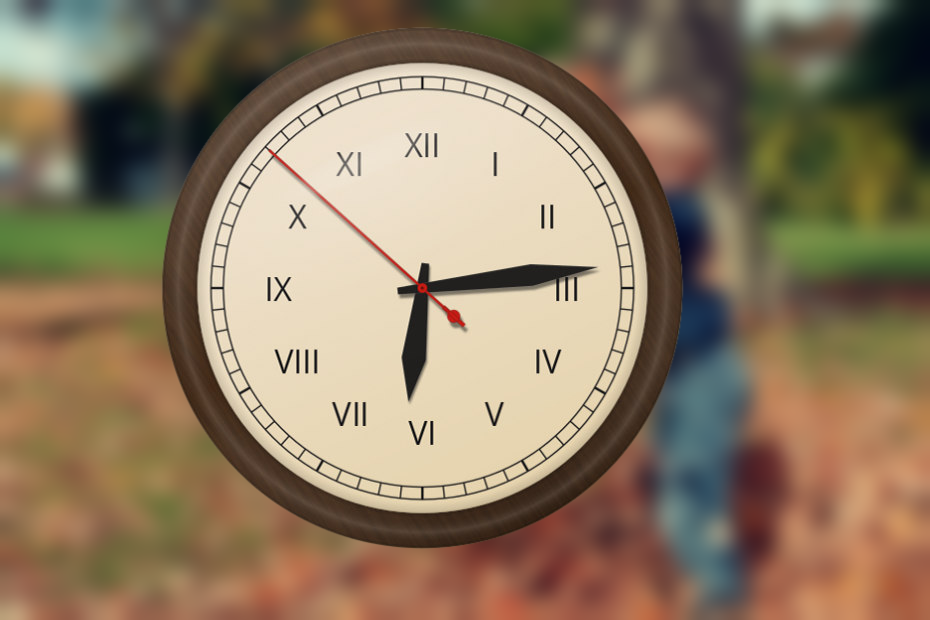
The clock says 6.13.52
